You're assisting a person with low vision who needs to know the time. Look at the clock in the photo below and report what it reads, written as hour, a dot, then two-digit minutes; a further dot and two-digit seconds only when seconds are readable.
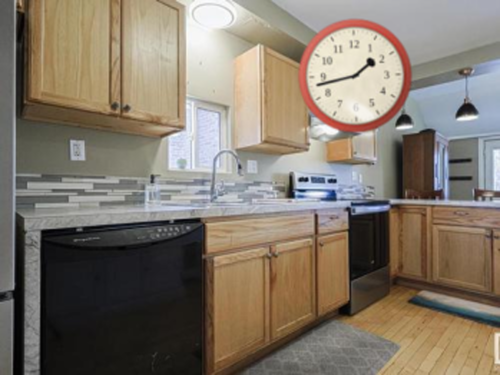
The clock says 1.43
